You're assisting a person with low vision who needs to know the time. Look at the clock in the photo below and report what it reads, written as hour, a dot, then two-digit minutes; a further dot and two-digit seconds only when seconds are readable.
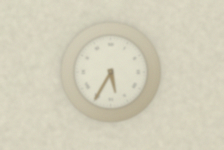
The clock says 5.35
